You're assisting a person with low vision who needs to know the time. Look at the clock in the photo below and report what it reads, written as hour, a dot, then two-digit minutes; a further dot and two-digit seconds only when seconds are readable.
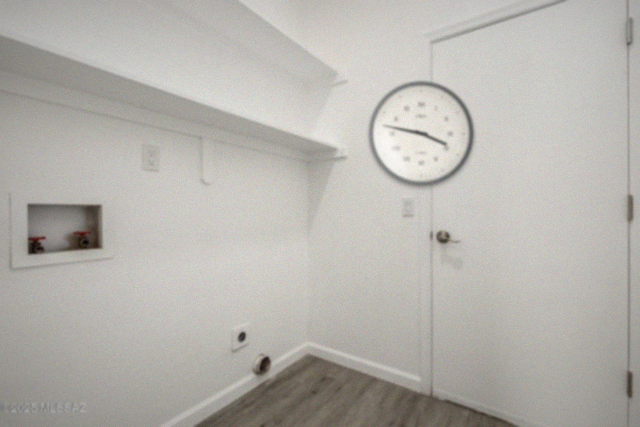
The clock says 3.47
